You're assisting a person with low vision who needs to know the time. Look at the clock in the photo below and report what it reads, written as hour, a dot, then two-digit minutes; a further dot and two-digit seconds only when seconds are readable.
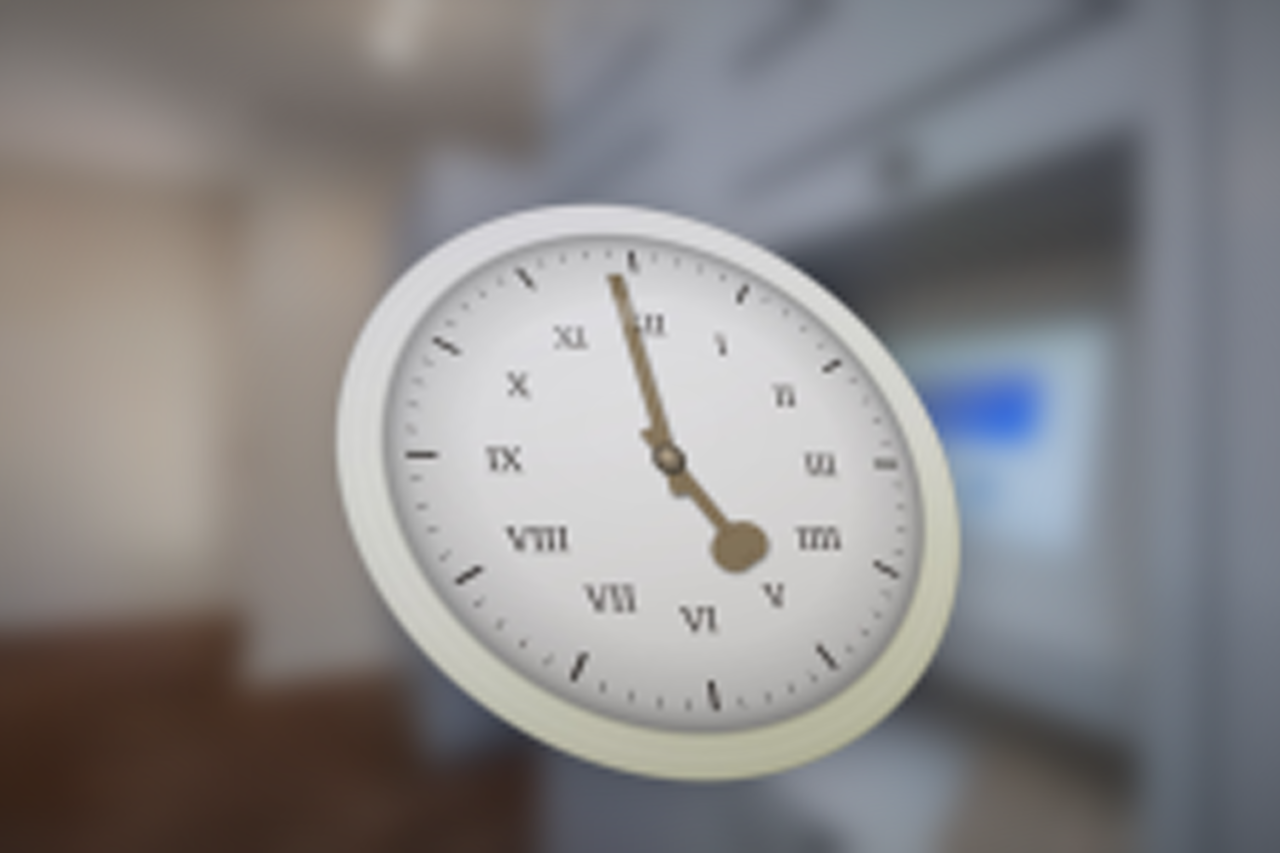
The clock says 4.59
